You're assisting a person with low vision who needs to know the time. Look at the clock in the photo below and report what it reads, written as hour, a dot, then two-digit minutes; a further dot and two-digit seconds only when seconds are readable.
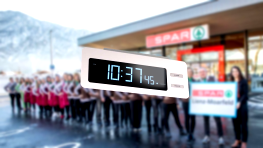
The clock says 10.37.45
